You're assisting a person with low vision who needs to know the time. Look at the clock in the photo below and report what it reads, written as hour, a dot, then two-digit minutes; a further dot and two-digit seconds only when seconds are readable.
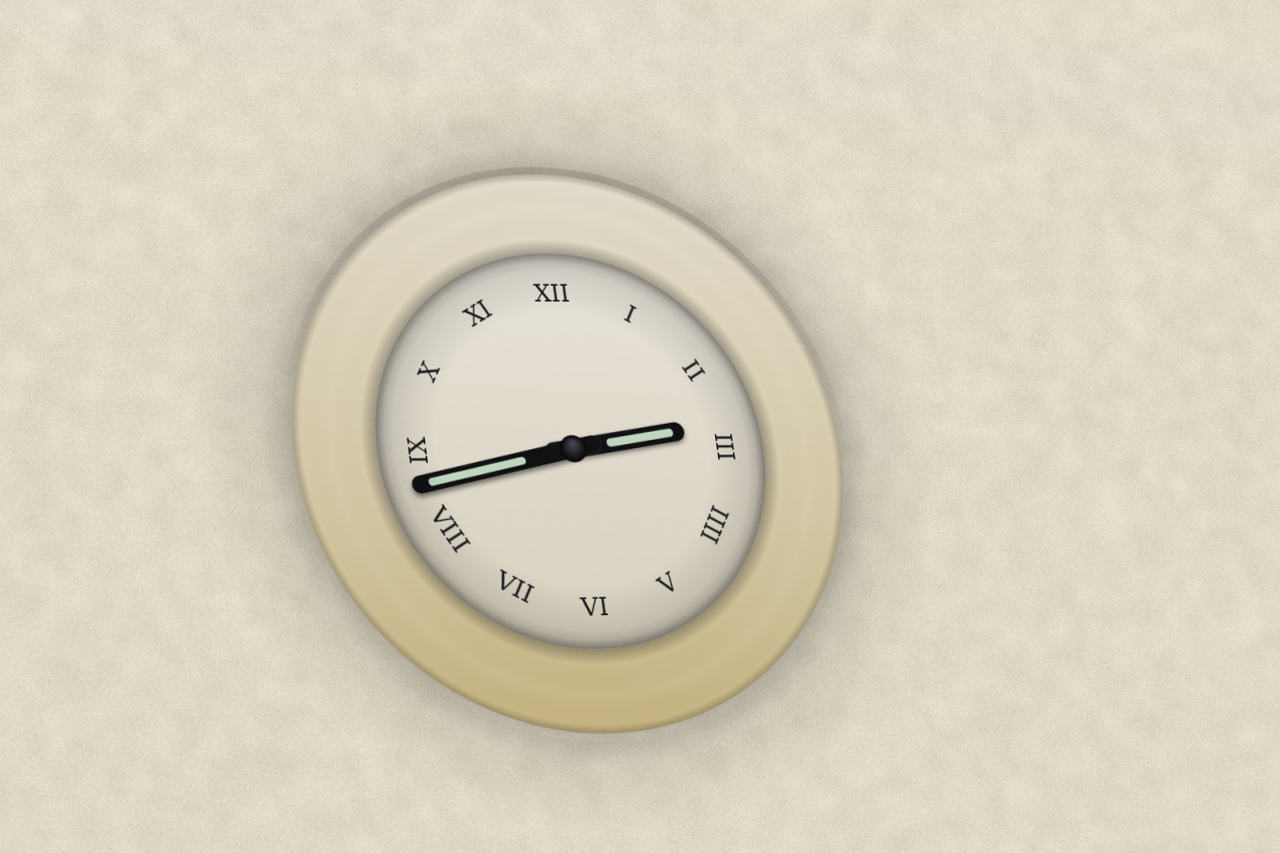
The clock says 2.43
